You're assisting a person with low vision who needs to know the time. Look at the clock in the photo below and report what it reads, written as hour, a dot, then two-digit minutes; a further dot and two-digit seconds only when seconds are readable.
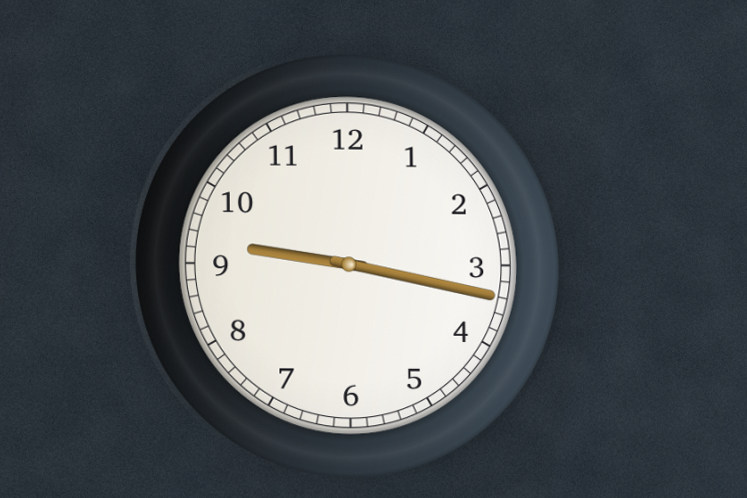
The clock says 9.17
